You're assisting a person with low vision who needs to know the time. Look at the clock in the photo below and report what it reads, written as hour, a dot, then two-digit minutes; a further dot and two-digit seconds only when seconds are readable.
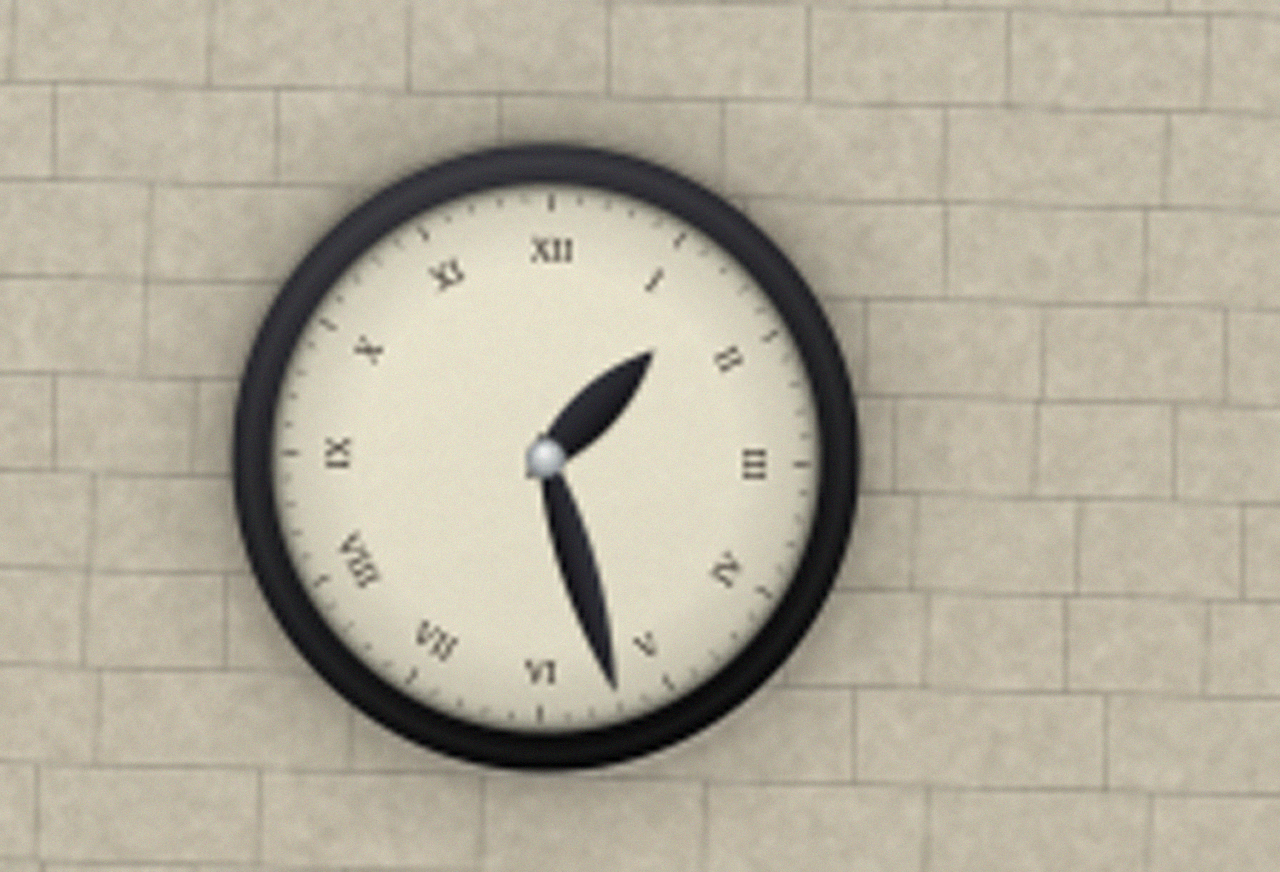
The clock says 1.27
